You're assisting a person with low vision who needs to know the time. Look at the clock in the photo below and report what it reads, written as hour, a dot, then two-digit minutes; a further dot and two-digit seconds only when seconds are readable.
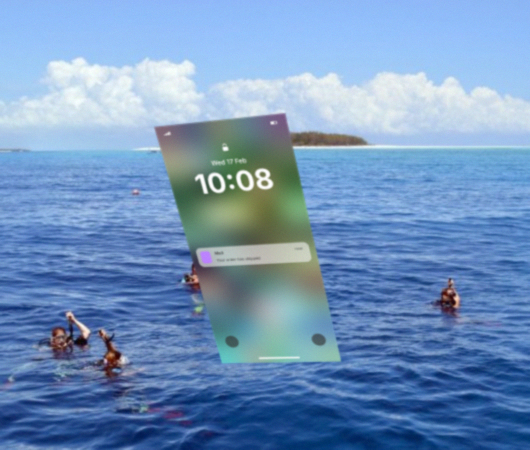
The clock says 10.08
